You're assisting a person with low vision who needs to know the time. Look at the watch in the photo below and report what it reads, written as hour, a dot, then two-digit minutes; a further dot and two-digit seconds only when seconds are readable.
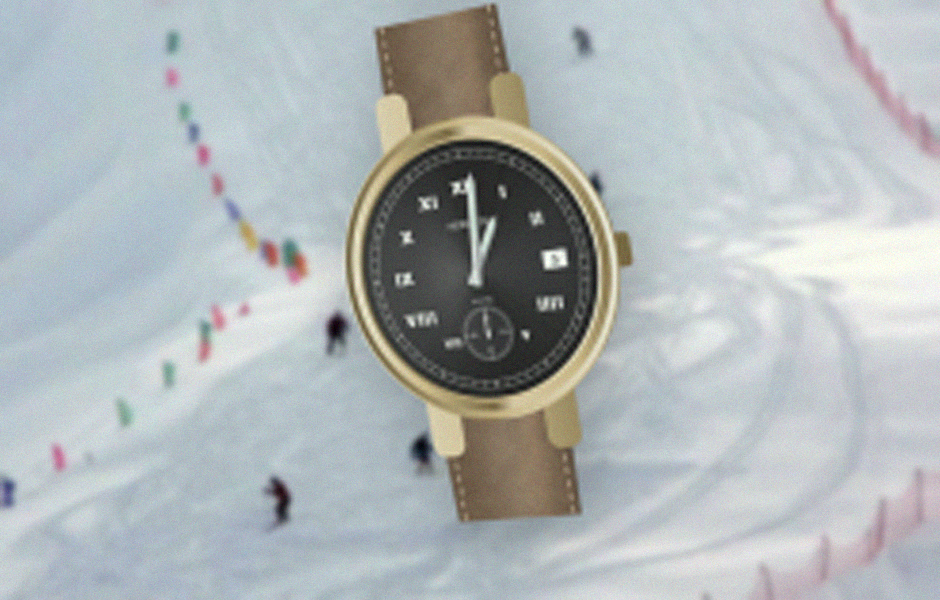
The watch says 1.01
